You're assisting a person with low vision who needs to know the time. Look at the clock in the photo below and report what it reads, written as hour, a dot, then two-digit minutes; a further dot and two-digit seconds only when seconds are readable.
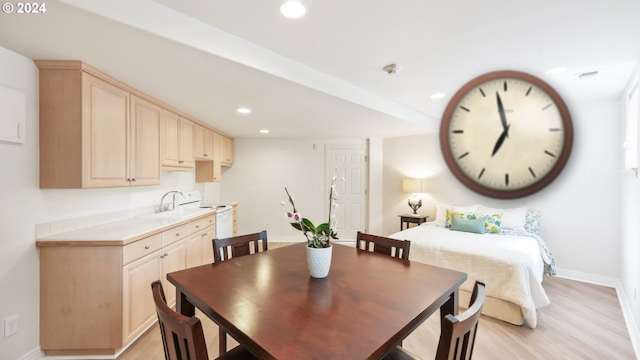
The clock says 6.58
